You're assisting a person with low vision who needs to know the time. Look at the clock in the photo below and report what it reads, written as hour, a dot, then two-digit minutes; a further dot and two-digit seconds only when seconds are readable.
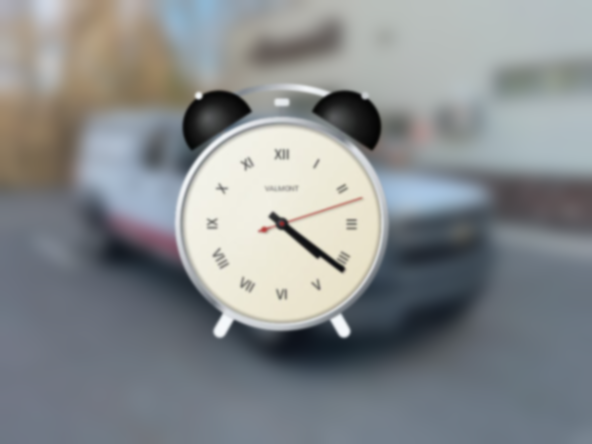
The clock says 4.21.12
